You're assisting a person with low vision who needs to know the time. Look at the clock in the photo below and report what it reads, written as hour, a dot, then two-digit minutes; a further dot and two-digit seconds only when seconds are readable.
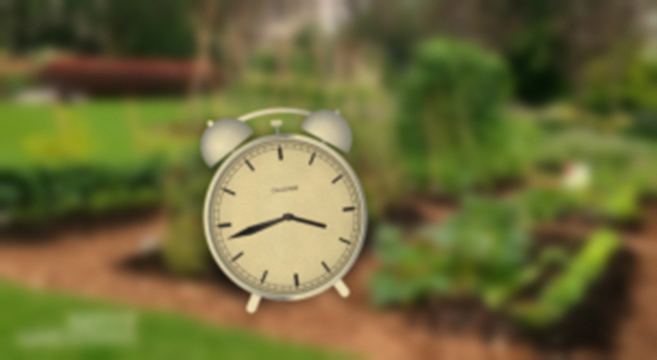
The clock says 3.43
